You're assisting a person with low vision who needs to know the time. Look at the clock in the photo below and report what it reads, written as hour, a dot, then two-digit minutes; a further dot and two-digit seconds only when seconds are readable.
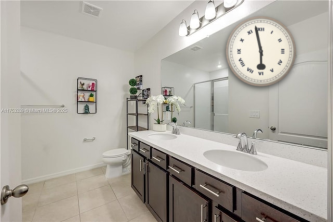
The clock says 5.58
